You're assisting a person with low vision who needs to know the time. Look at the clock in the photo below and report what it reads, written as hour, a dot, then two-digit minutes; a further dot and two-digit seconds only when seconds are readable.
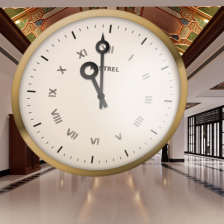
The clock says 10.59
